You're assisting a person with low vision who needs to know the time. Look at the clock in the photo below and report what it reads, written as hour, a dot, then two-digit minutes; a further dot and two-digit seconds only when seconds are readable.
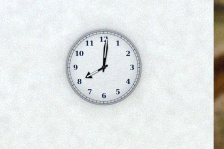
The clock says 8.01
